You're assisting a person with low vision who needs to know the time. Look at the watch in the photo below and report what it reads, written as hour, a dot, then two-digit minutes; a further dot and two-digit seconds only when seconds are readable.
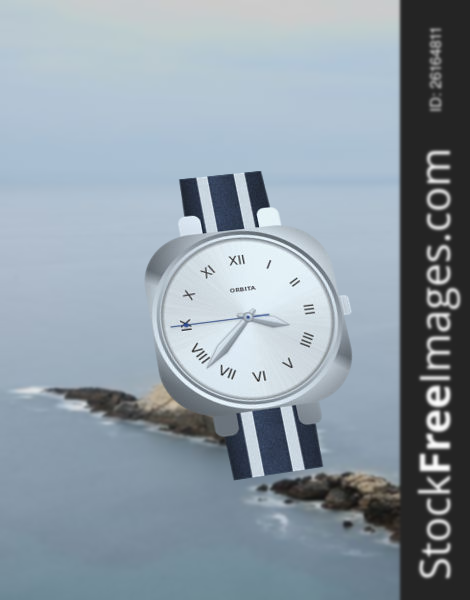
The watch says 3.37.45
